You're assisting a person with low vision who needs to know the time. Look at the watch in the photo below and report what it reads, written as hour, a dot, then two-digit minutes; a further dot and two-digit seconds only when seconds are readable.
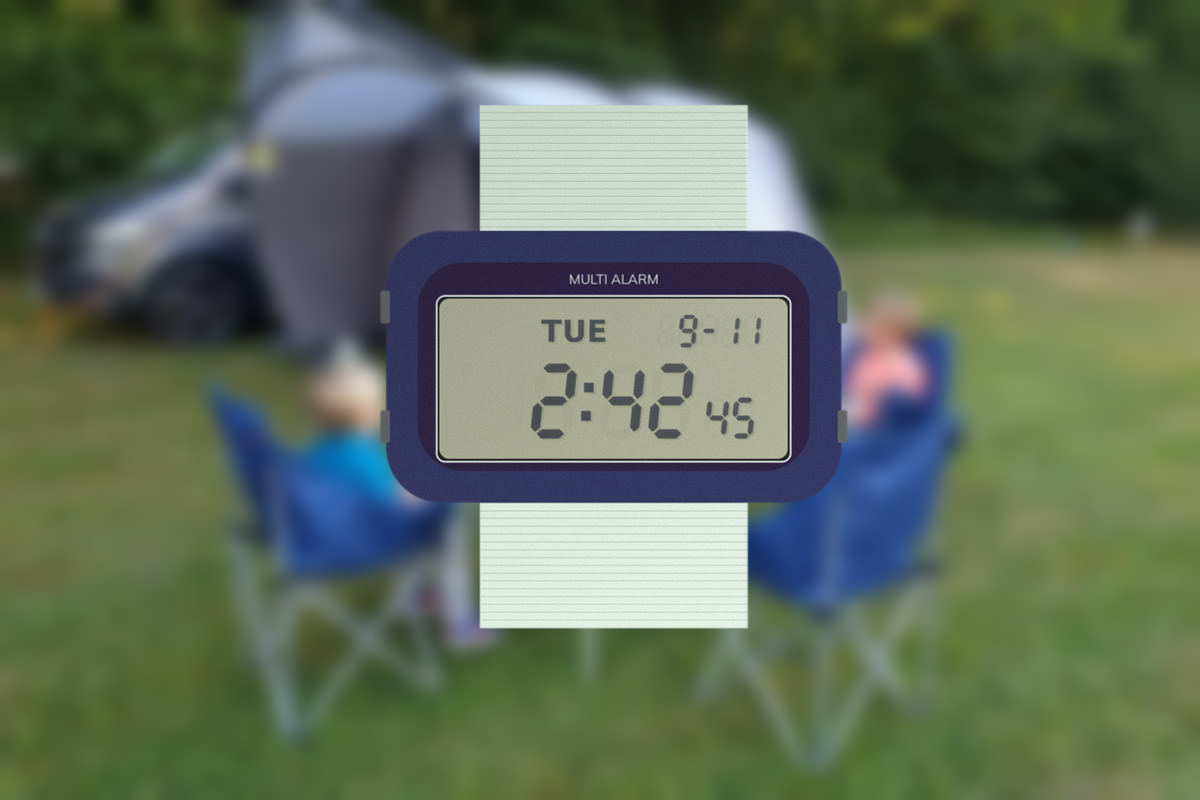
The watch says 2.42.45
